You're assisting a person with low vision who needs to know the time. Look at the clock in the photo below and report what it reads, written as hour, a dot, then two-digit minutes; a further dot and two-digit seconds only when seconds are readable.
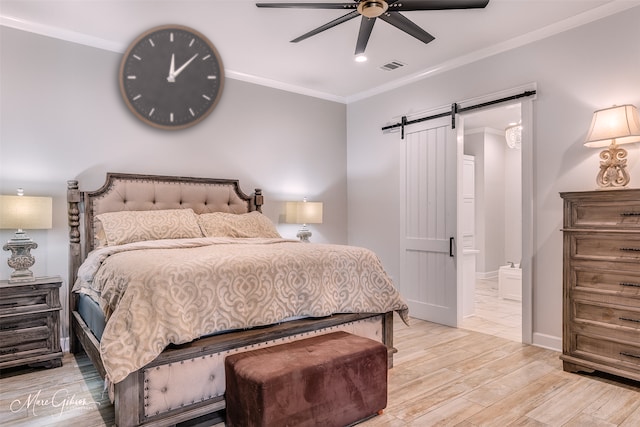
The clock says 12.08
